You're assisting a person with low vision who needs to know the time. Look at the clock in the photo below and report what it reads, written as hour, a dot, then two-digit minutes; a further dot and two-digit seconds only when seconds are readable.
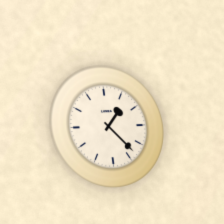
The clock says 1.23
